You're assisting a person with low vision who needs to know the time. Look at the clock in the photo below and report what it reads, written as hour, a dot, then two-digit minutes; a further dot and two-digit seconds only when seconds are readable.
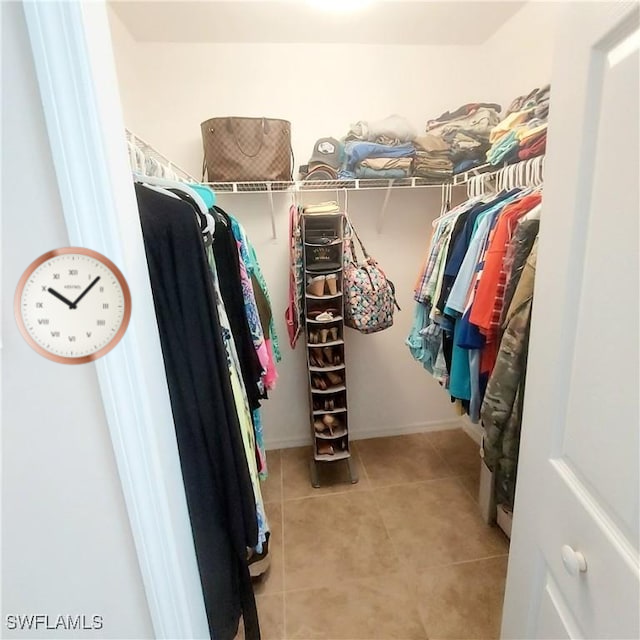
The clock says 10.07
